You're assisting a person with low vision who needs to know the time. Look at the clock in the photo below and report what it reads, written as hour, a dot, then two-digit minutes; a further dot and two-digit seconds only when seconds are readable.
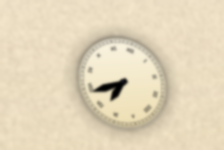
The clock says 6.39
